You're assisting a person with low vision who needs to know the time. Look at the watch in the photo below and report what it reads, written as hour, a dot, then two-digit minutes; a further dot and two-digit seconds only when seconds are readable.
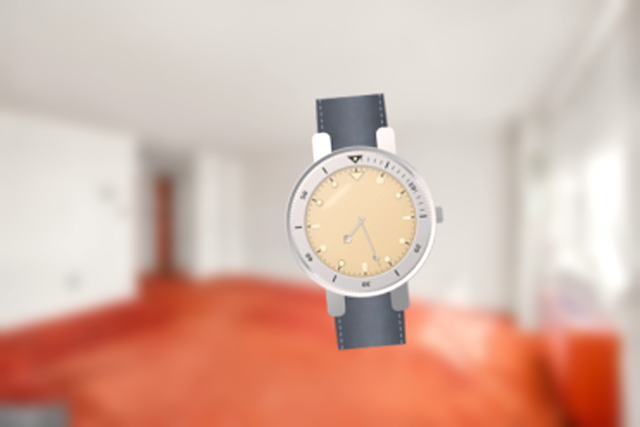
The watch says 7.27
